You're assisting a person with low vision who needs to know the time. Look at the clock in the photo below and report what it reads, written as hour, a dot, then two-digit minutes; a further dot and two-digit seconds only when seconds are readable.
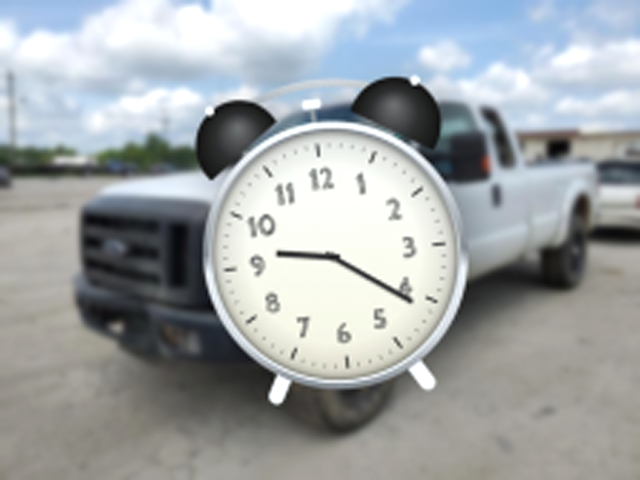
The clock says 9.21
